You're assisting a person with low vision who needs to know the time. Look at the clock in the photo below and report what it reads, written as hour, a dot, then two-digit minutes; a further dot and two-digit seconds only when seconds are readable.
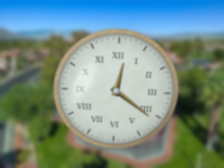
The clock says 12.21
